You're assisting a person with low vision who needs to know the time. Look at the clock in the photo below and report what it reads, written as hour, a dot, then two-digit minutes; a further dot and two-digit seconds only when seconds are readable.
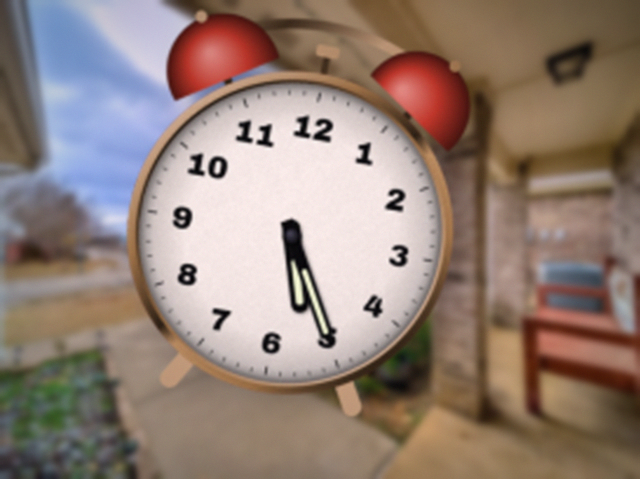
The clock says 5.25
